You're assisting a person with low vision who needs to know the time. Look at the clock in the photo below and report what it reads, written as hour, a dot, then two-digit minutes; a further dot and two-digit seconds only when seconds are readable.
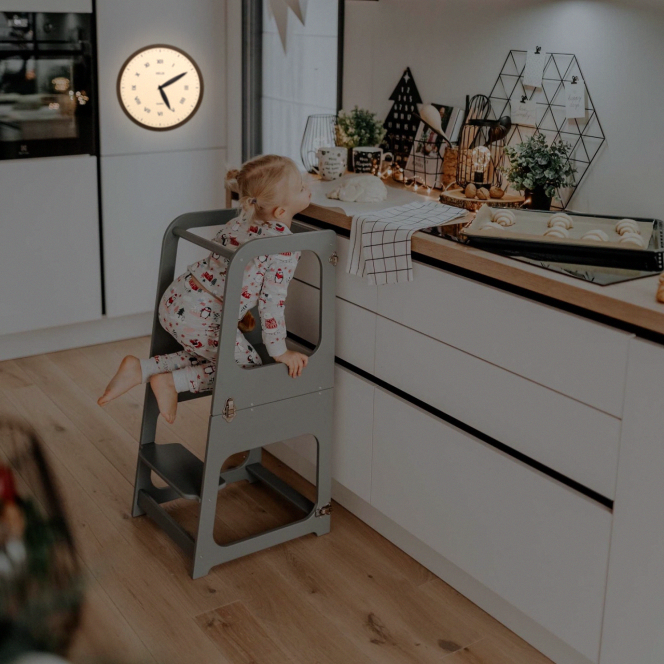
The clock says 5.10
